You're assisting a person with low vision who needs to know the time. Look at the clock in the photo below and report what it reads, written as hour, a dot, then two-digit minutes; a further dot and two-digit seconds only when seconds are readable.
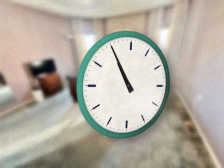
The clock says 10.55
